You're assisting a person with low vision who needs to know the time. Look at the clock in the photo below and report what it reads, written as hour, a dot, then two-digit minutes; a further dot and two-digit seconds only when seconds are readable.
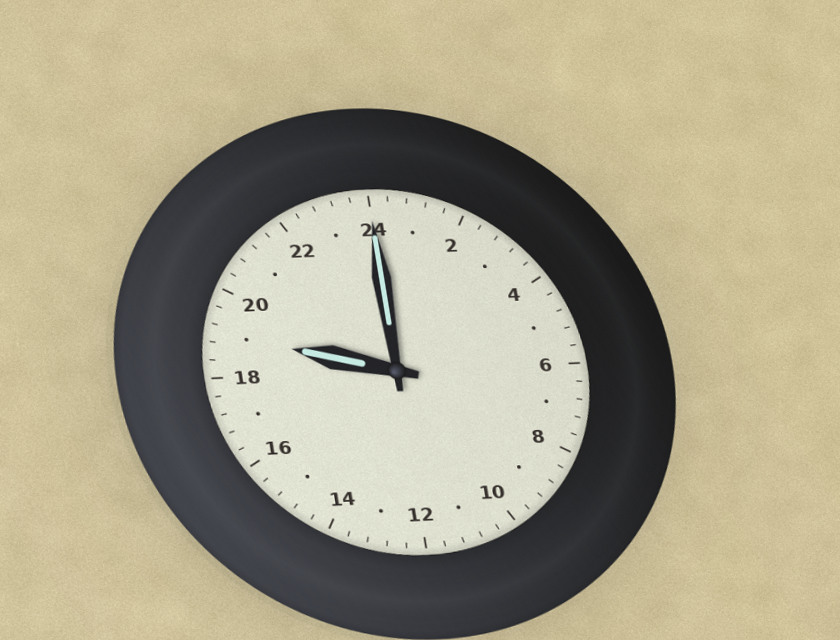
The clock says 19.00
